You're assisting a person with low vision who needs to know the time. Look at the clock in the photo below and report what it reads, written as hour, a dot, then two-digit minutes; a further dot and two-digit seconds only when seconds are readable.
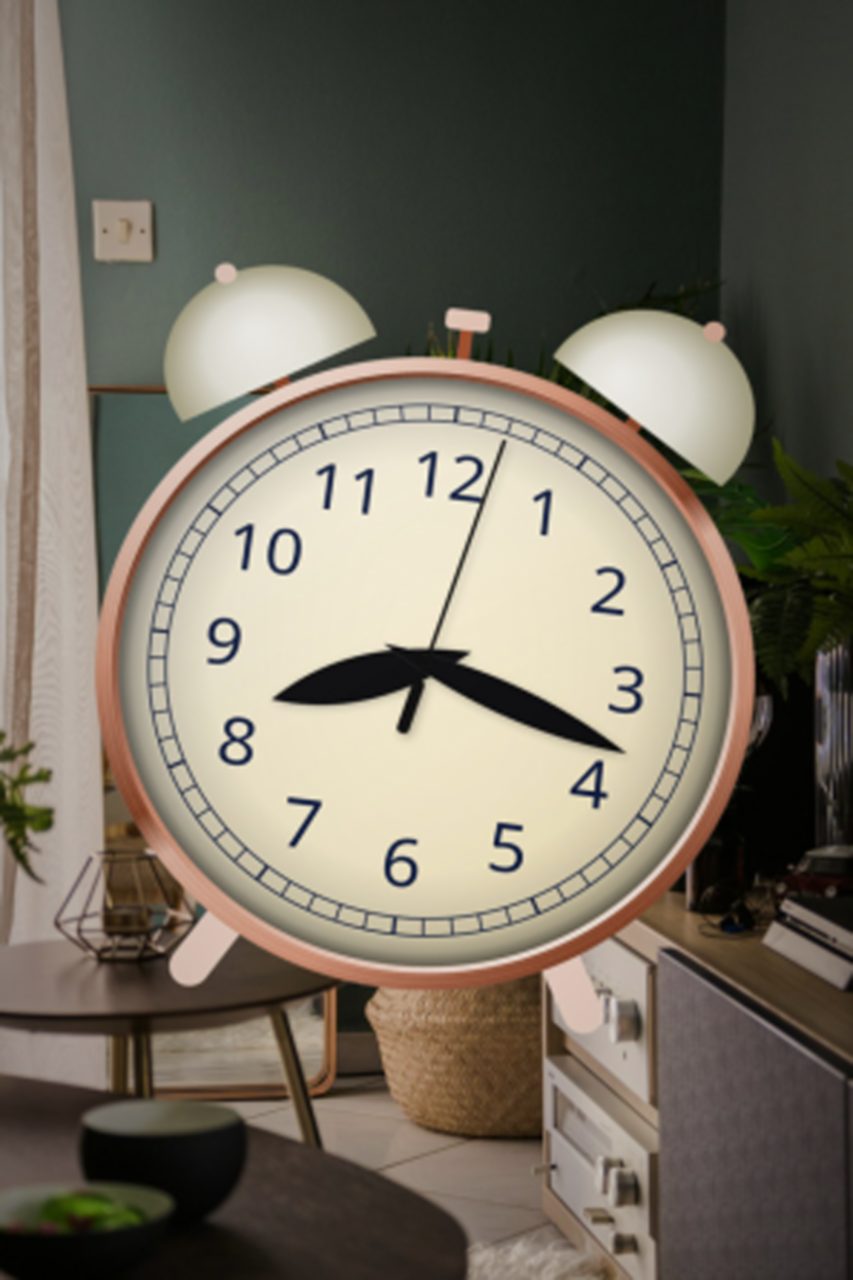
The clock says 8.18.02
